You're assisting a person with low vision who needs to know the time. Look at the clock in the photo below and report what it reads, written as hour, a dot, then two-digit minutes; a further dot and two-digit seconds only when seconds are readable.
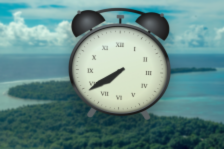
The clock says 7.39
